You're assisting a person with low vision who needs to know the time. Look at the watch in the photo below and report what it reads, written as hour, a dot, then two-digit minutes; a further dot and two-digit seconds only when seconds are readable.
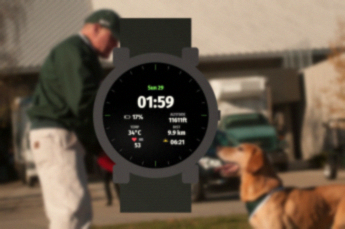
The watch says 1.59
